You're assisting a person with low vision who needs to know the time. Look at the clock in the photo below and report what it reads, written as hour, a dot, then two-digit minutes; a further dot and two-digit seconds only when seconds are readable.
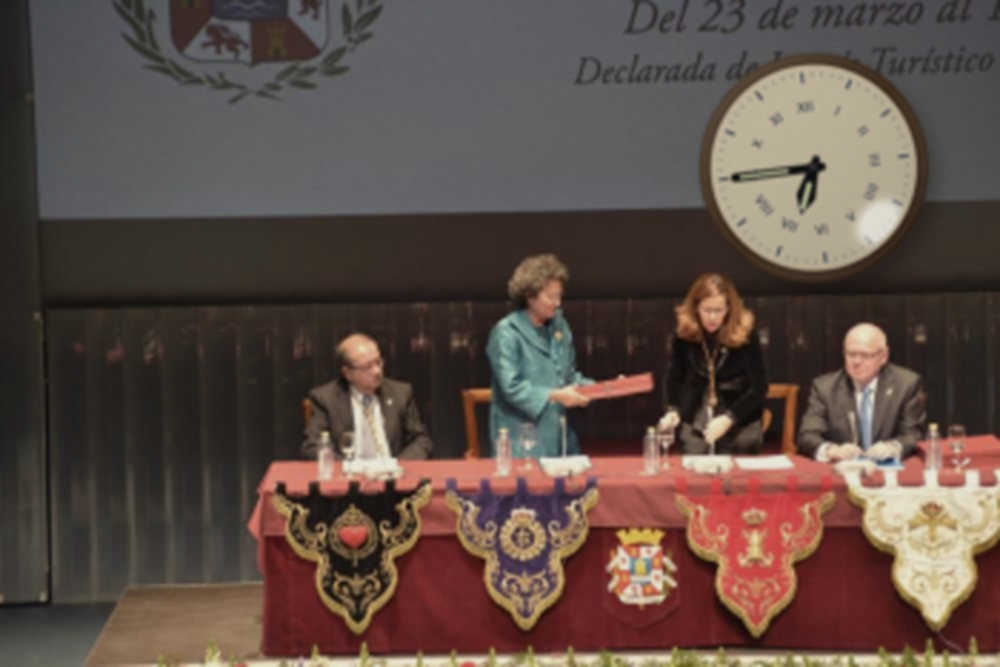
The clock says 6.45
